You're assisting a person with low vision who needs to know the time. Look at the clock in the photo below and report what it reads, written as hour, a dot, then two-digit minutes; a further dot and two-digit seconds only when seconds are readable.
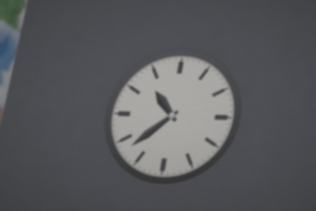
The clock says 10.38
